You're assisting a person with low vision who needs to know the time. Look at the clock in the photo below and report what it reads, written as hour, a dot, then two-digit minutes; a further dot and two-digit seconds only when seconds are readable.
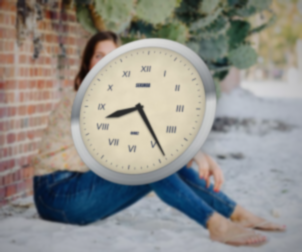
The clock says 8.24
